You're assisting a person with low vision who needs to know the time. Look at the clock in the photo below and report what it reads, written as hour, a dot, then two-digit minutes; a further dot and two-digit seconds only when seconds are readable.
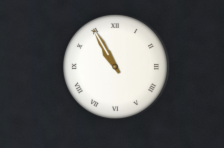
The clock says 10.55
